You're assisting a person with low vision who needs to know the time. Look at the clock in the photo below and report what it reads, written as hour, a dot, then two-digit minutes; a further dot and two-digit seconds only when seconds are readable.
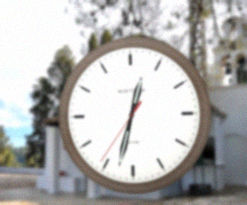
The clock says 12.32.36
